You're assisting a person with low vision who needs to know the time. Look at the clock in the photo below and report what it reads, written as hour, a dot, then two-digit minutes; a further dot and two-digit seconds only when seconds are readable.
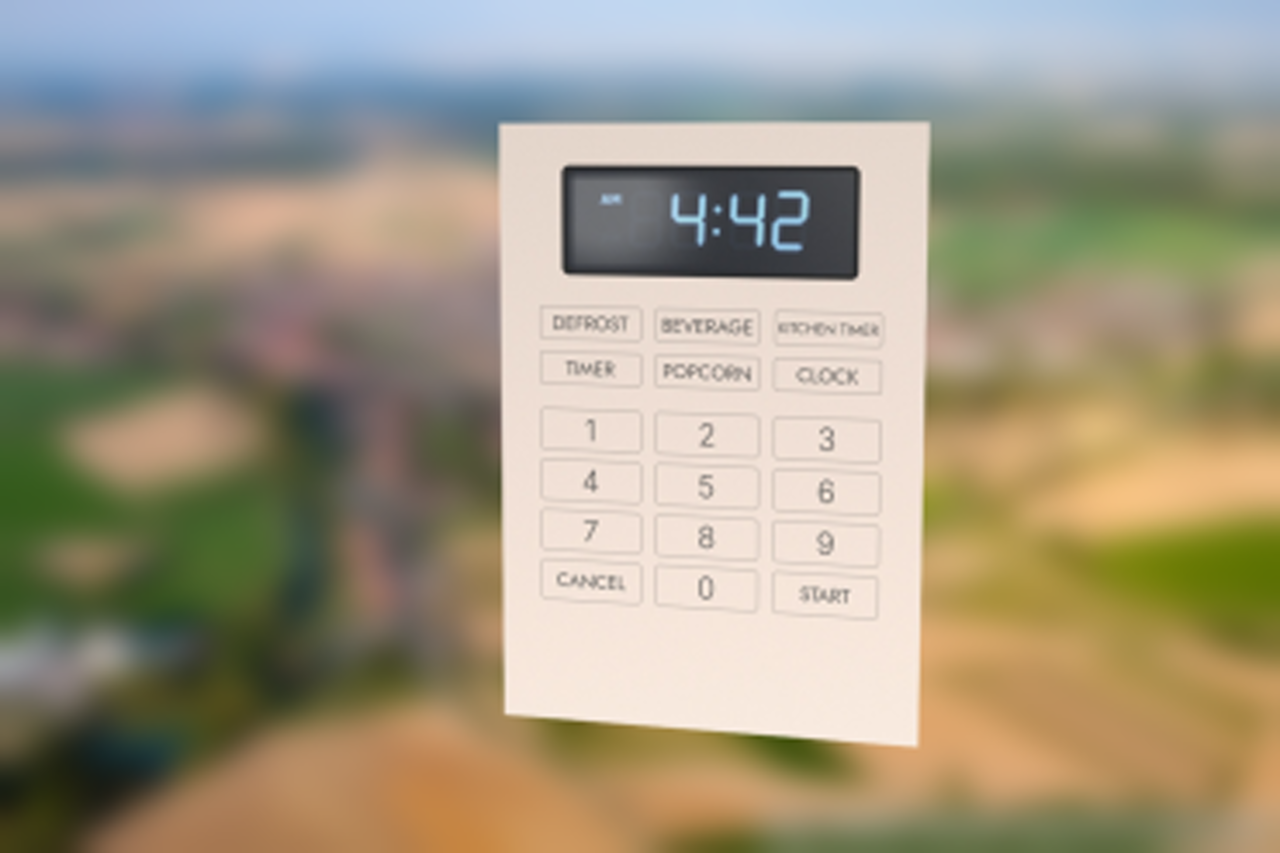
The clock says 4.42
